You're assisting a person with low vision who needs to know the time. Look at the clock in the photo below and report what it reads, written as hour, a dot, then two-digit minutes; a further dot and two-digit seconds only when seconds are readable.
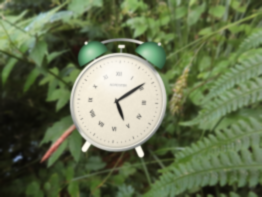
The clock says 5.09
